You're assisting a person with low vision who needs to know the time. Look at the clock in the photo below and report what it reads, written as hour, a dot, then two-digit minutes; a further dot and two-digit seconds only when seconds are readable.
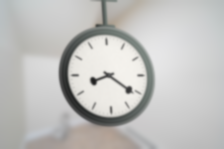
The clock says 8.21
